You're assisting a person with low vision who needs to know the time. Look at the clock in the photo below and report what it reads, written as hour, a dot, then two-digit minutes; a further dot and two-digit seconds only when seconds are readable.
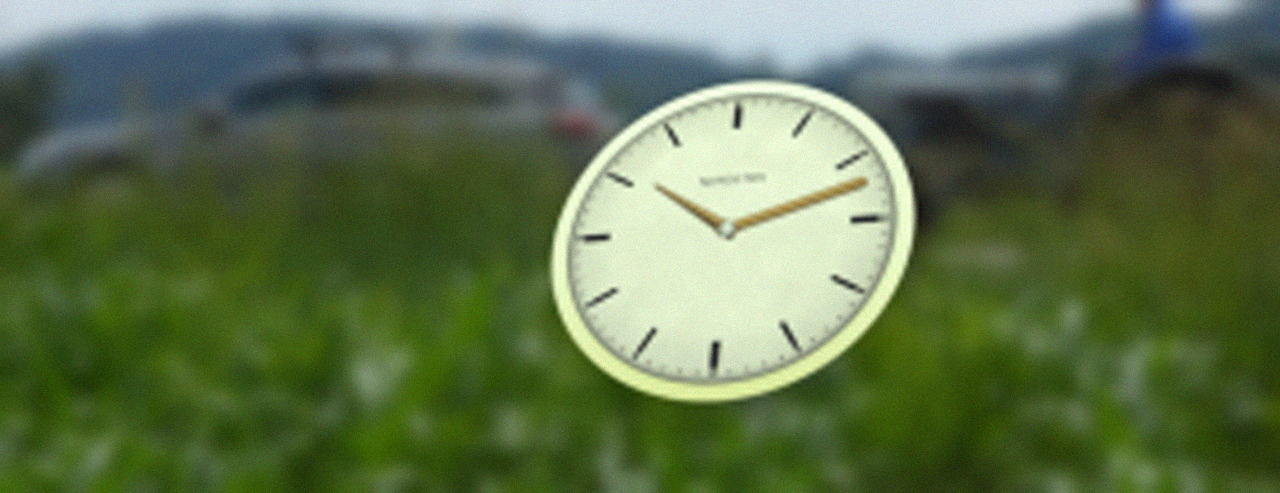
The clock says 10.12
